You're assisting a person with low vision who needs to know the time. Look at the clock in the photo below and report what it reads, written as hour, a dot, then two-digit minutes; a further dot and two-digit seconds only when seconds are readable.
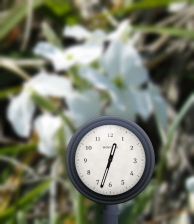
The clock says 12.33
